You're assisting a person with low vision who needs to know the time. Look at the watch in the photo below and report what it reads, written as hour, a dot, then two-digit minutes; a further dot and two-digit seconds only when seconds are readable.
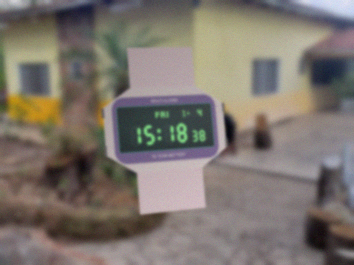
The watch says 15.18.38
